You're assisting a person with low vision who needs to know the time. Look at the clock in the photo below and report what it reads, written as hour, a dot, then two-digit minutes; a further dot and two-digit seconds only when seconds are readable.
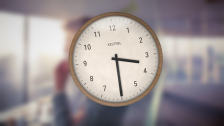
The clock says 3.30
